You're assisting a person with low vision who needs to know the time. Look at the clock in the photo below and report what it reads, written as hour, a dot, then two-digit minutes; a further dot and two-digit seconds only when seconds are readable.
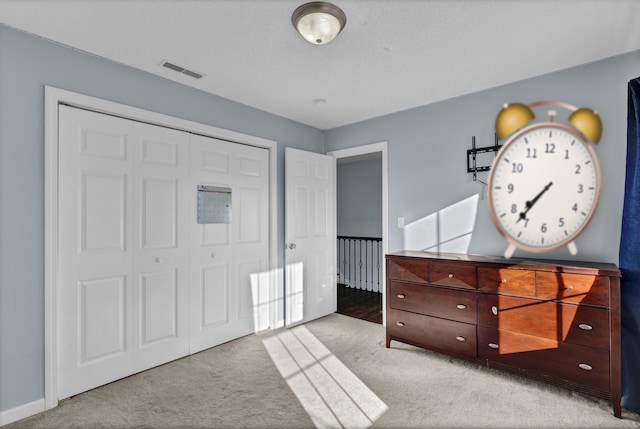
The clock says 7.37
